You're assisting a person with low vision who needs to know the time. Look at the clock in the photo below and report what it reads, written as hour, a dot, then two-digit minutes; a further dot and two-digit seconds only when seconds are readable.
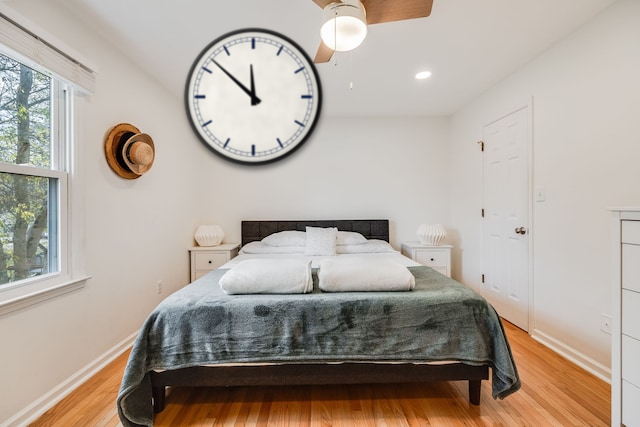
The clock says 11.52
